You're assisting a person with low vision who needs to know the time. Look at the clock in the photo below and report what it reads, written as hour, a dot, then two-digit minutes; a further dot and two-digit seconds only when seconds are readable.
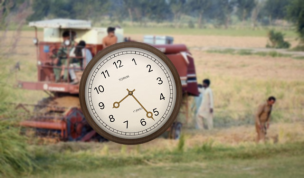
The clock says 8.27
